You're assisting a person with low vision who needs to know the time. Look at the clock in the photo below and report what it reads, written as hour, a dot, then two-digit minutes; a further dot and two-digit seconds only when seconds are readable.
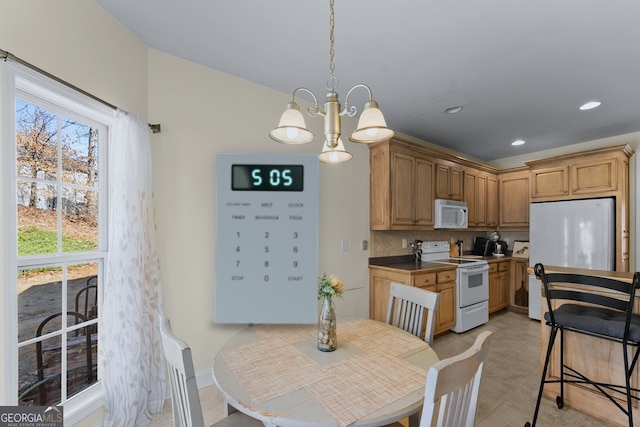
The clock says 5.05
